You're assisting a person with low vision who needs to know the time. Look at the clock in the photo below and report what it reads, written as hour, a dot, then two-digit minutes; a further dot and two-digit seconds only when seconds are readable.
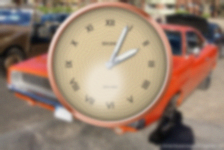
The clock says 2.04
